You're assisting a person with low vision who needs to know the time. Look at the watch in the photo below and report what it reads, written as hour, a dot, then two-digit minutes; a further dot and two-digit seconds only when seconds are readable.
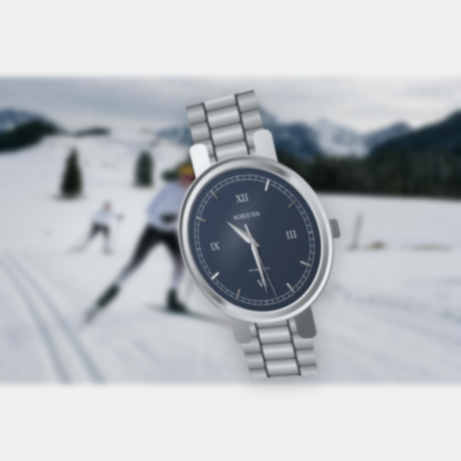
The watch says 10.29.28
